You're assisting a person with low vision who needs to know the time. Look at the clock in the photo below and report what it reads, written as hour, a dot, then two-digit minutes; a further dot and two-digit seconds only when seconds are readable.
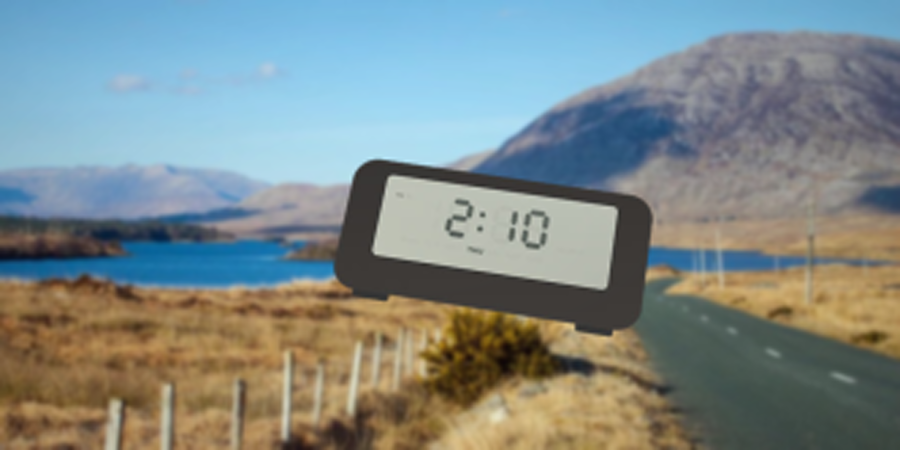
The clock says 2.10
